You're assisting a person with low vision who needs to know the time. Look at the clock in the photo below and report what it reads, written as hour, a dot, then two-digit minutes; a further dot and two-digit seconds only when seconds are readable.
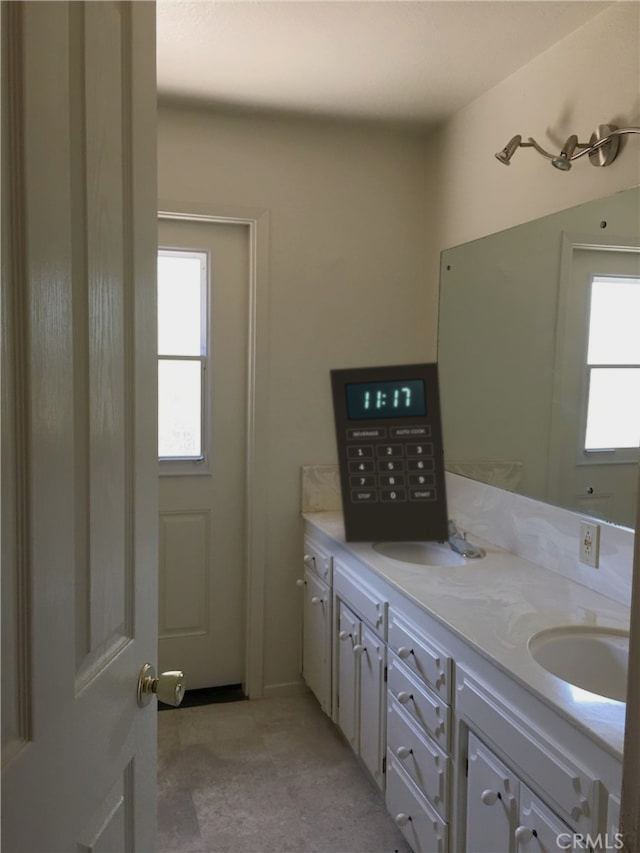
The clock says 11.17
